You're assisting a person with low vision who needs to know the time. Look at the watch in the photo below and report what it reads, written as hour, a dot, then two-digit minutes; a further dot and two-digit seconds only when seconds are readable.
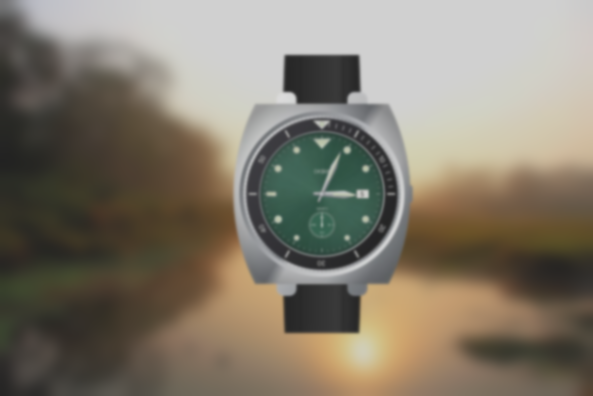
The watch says 3.04
